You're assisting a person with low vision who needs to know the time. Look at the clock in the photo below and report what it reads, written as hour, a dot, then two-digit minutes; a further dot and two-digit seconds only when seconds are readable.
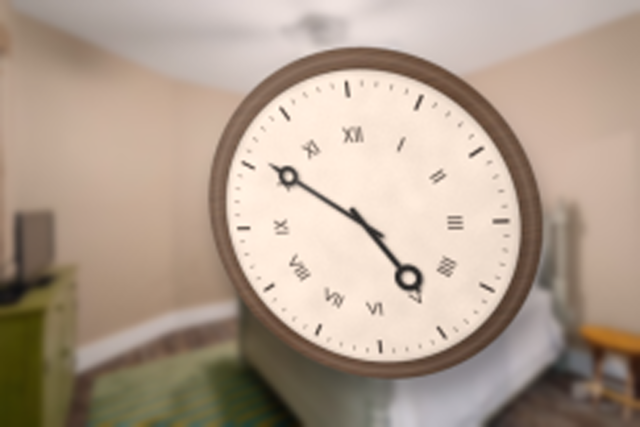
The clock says 4.51
